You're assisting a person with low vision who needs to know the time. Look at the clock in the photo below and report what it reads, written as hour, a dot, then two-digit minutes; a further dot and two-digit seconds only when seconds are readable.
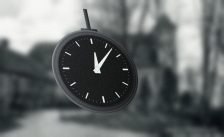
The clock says 12.07
